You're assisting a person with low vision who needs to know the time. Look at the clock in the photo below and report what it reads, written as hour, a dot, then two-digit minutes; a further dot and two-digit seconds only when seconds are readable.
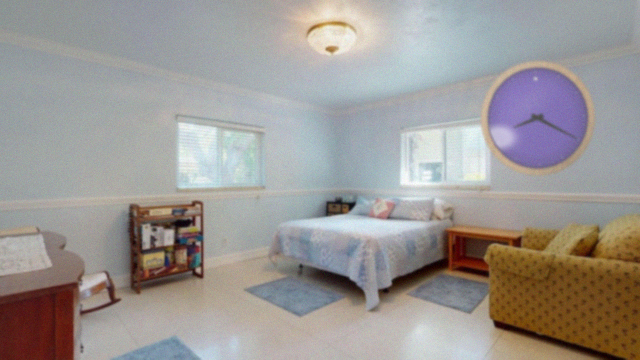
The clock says 8.20
